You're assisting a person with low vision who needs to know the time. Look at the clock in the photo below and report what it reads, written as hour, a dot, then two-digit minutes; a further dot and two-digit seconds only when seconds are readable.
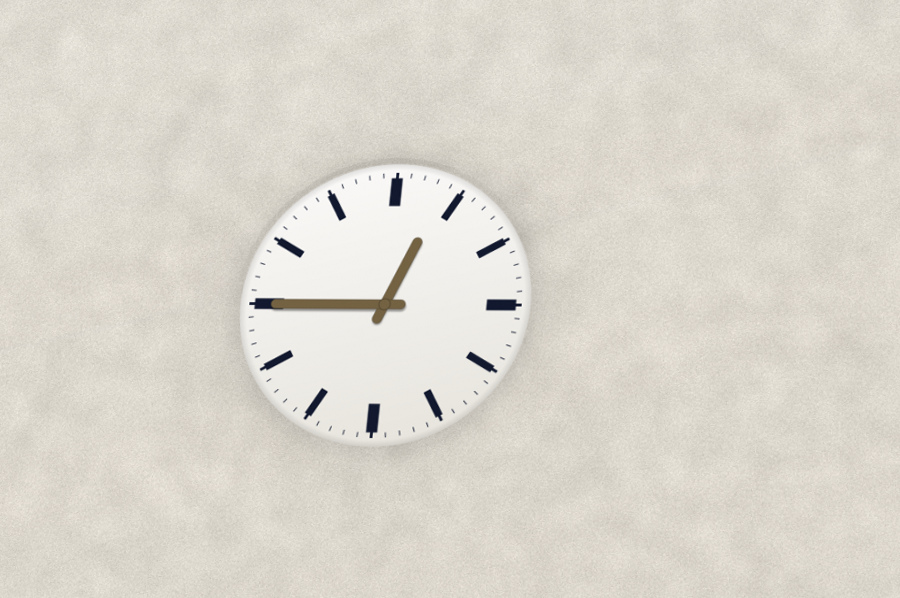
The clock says 12.45
